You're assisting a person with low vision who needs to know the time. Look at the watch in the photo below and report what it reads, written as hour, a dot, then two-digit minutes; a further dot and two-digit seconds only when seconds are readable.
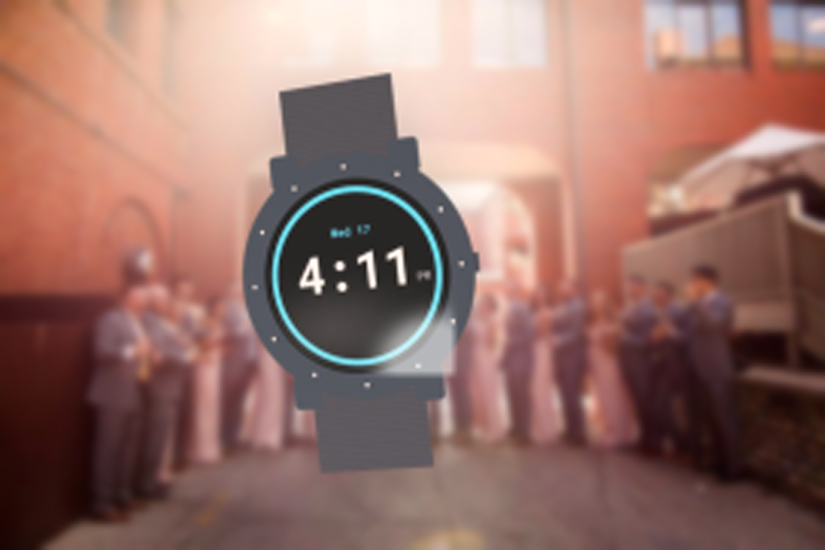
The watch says 4.11
